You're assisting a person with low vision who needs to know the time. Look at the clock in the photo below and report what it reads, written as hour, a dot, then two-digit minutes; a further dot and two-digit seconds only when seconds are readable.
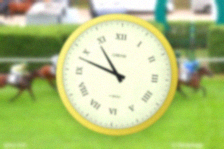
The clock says 10.48
